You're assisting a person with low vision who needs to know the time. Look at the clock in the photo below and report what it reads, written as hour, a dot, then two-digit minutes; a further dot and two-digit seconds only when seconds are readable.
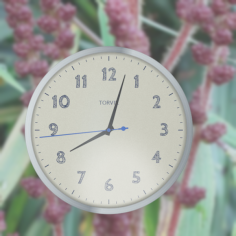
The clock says 8.02.44
